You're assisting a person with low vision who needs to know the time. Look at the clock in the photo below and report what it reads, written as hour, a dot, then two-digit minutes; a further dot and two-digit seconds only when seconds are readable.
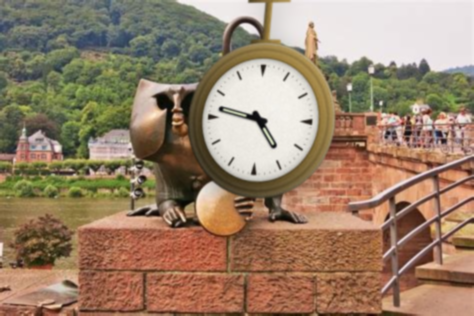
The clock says 4.47
